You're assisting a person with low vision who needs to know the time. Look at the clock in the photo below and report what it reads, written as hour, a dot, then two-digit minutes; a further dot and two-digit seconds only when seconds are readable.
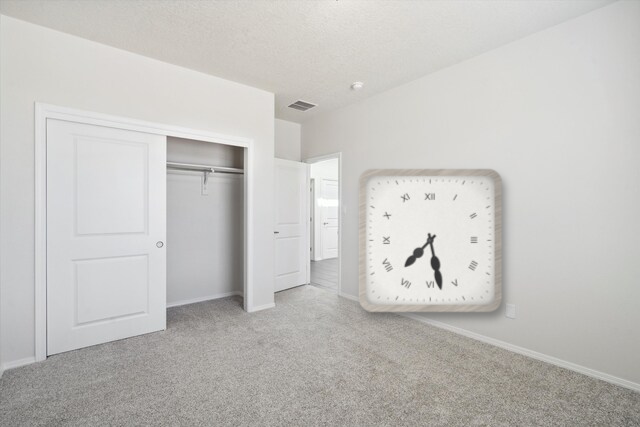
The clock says 7.28
